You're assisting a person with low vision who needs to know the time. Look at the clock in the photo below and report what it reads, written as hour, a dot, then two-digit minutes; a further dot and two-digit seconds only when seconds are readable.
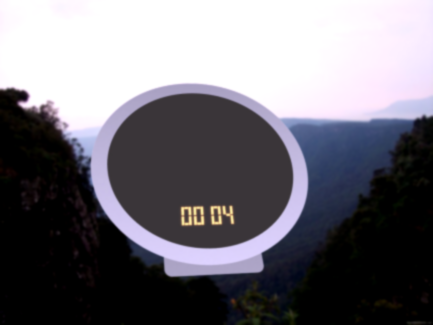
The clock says 0.04
